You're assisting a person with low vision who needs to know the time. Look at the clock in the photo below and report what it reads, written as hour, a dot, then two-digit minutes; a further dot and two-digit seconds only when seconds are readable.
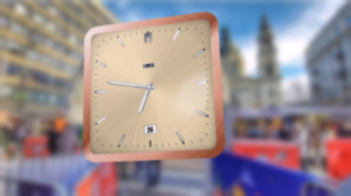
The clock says 6.47
